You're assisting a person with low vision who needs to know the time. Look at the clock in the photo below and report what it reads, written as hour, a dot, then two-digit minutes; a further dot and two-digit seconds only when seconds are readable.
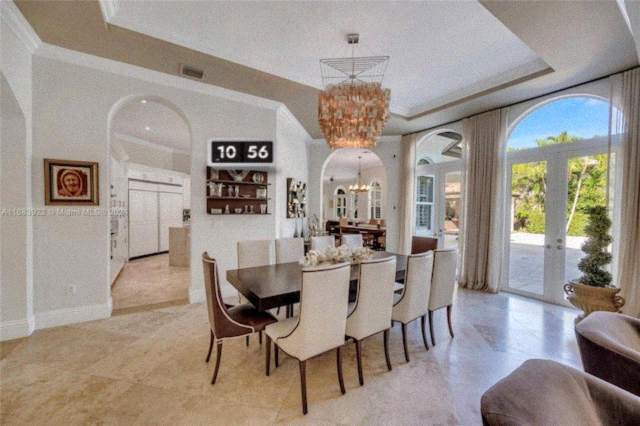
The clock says 10.56
